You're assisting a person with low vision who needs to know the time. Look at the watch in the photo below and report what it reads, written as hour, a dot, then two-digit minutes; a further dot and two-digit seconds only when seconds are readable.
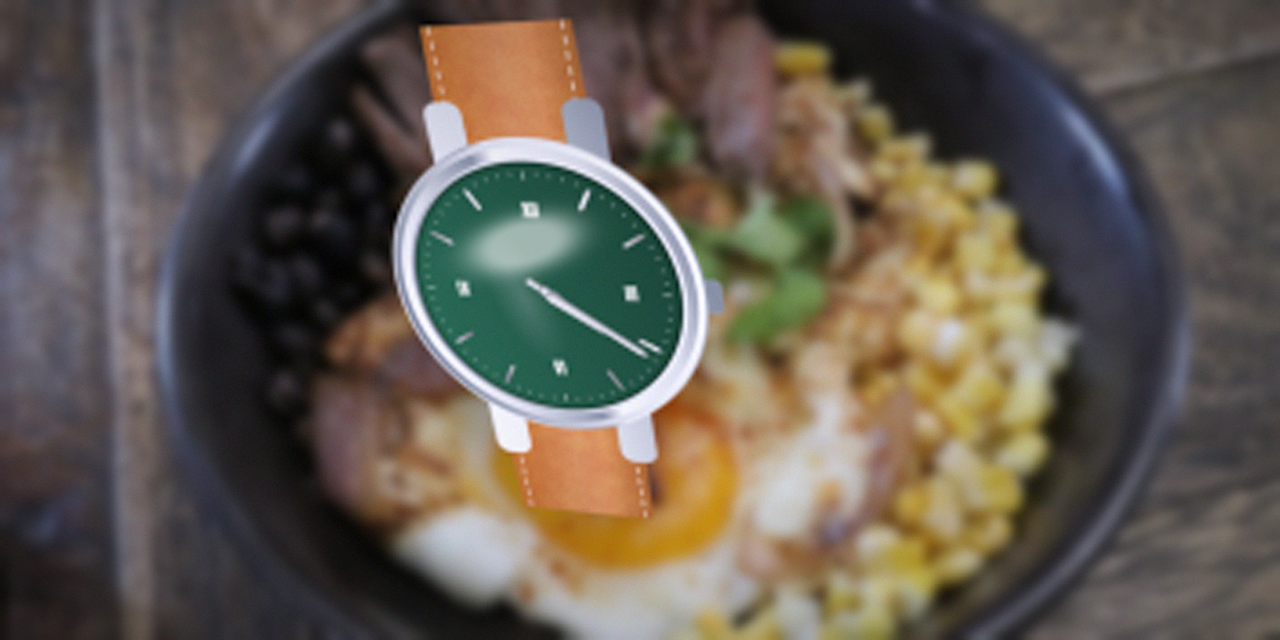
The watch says 4.21
